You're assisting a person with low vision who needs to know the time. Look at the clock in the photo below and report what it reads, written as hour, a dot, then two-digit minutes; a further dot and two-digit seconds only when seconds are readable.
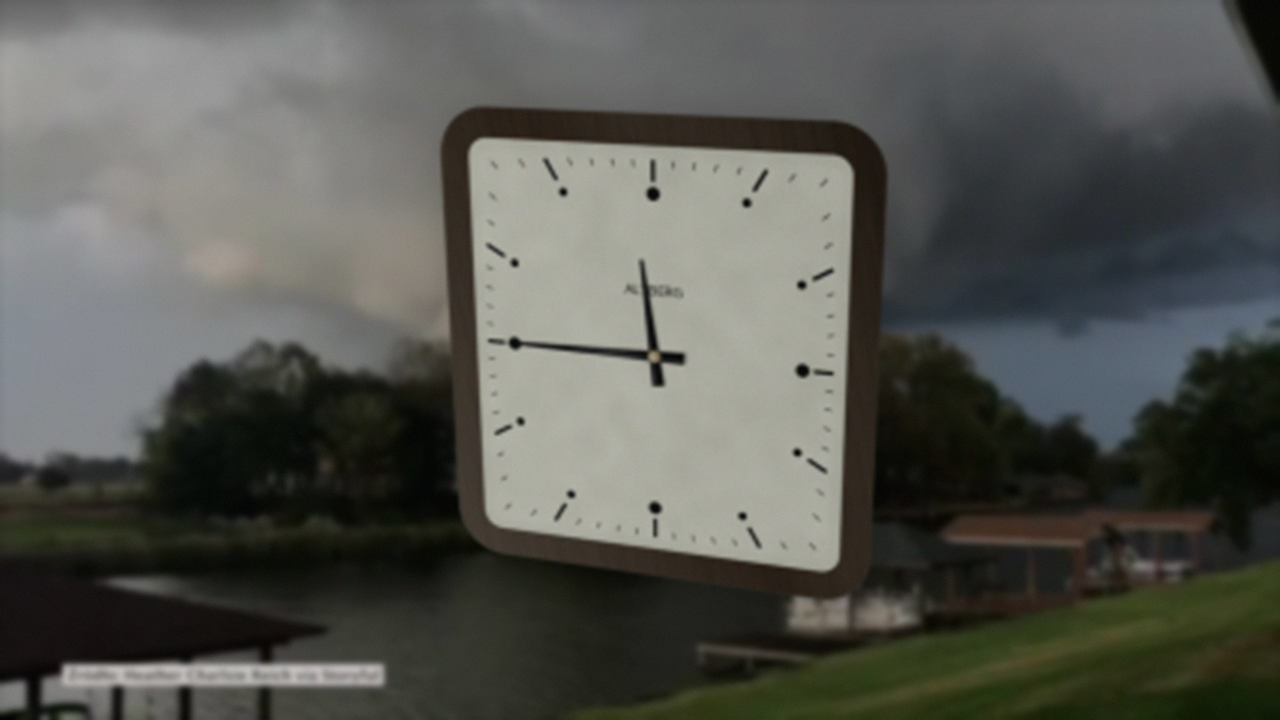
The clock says 11.45
